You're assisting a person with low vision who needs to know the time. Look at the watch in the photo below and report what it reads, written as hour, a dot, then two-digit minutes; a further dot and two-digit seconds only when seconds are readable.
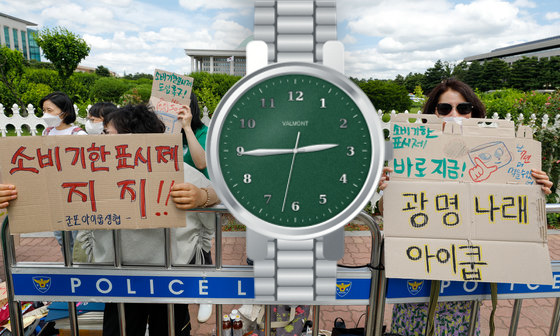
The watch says 2.44.32
